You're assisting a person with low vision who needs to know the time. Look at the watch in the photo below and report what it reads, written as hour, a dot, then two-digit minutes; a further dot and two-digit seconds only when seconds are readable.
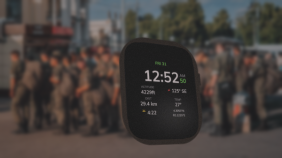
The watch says 12.52
